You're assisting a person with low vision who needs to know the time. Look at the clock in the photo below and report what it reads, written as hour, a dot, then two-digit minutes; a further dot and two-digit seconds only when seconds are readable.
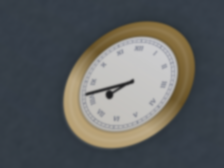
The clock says 7.42
